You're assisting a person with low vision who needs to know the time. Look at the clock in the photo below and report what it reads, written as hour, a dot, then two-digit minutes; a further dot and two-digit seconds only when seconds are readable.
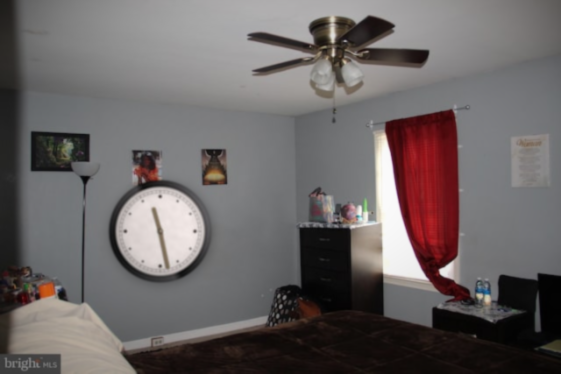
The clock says 11.28
